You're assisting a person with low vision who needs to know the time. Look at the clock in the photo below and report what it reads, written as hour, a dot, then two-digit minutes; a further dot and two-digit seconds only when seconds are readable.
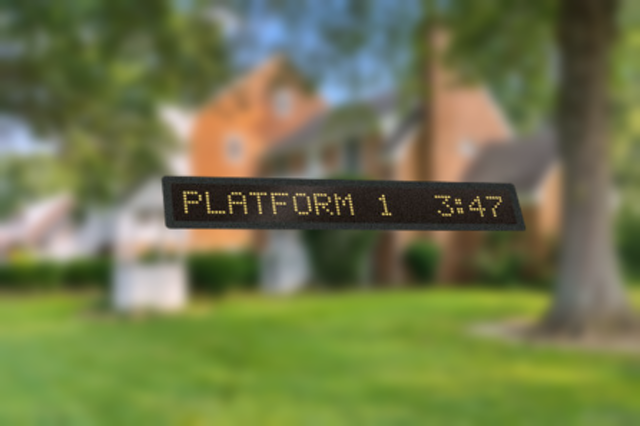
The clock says 3.47
